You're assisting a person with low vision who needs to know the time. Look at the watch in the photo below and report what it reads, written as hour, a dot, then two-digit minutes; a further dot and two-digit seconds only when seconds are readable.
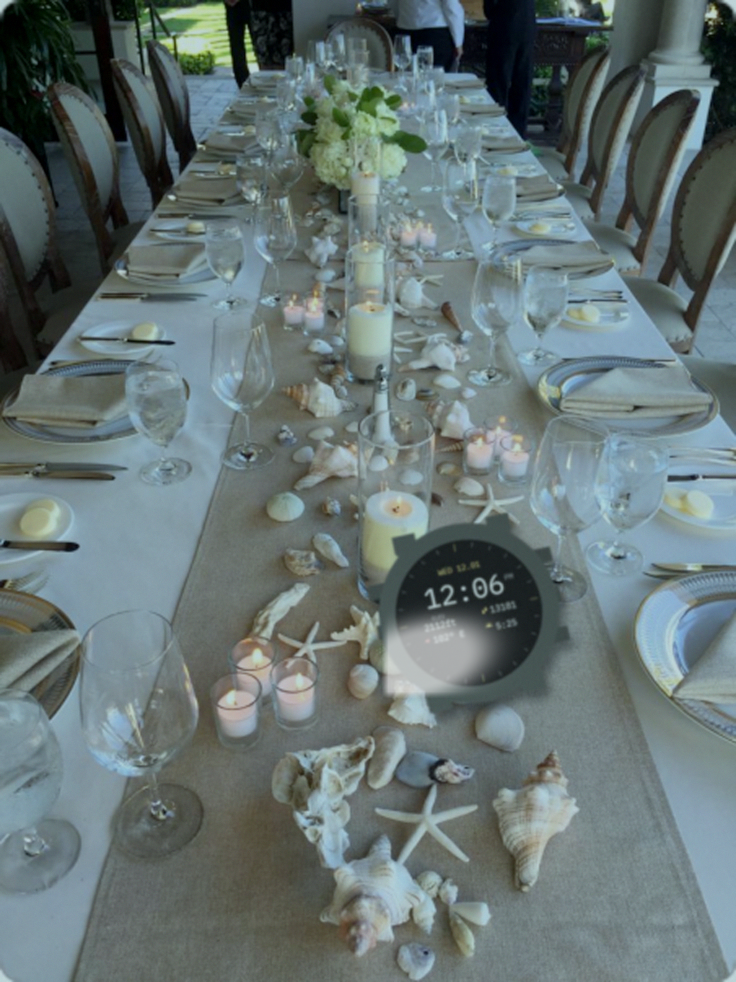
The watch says 12.06
